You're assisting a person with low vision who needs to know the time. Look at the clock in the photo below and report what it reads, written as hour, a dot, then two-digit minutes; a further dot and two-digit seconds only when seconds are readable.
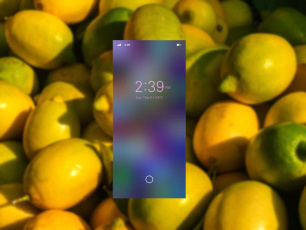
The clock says 2.39
